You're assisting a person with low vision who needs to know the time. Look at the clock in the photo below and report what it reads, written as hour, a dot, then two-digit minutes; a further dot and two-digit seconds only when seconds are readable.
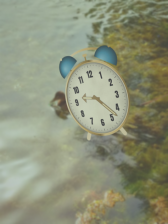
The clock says 9.23
